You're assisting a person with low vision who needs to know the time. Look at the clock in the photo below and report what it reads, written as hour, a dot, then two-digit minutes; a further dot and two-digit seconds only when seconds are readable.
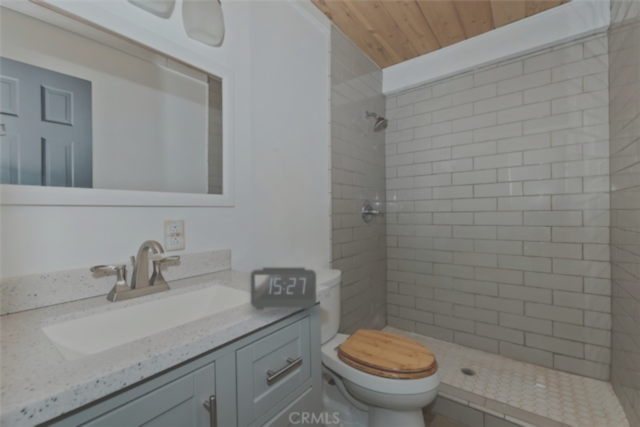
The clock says 15.27
